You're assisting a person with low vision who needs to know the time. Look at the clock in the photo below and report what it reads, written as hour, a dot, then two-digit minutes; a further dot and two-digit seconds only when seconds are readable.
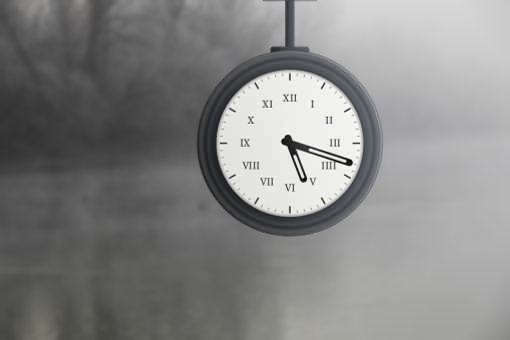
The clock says 5.18
